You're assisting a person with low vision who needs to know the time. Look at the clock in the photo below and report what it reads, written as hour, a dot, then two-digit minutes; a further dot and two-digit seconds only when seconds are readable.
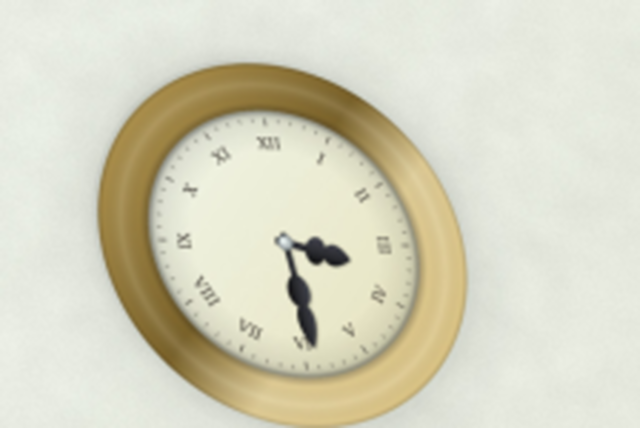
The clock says 3.29
